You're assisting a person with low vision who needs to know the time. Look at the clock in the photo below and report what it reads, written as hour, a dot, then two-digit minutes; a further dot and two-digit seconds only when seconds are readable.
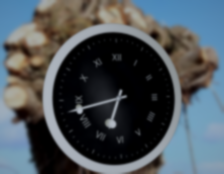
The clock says 6.43
